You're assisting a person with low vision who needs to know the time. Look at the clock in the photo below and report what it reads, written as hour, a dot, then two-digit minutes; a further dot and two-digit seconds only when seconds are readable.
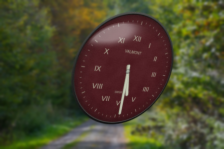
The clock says 5.29
